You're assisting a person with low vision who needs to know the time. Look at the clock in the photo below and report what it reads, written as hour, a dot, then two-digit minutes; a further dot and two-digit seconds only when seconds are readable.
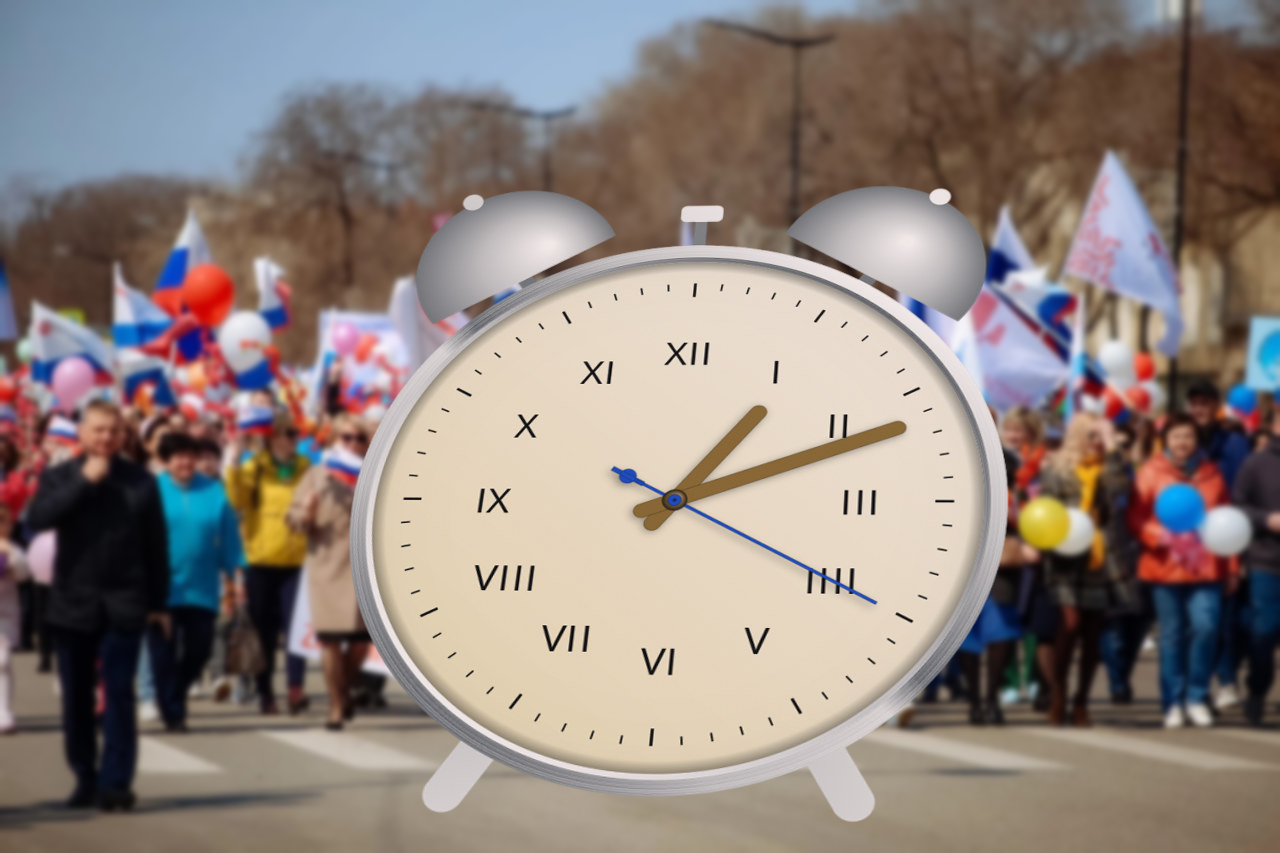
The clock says 1.11.20
